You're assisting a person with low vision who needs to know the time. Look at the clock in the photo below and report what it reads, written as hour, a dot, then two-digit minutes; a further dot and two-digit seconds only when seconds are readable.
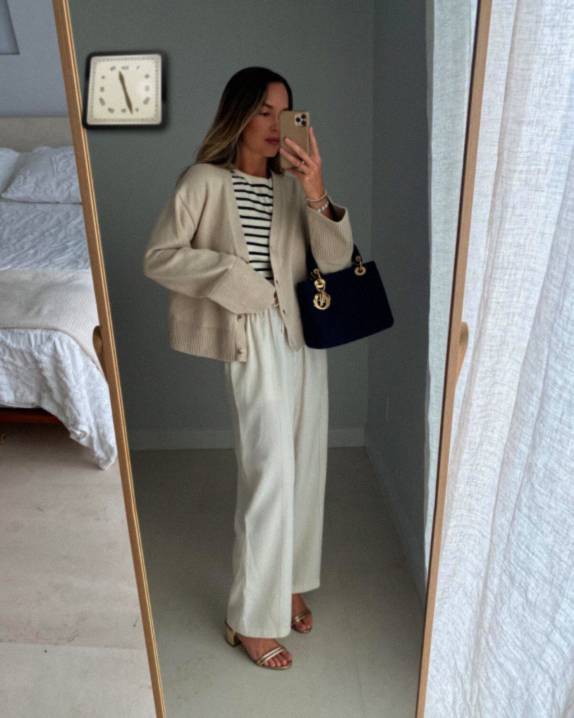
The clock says 11.27
